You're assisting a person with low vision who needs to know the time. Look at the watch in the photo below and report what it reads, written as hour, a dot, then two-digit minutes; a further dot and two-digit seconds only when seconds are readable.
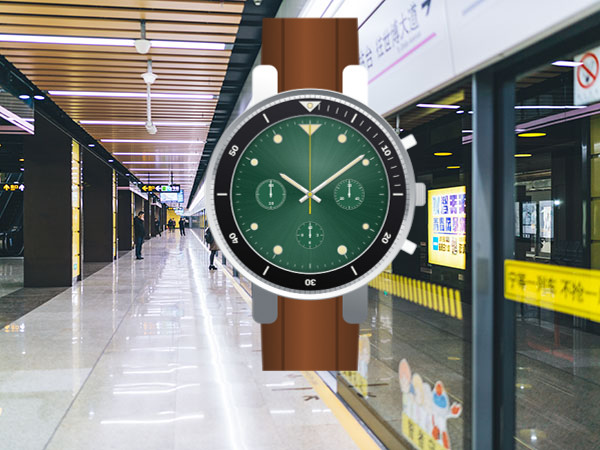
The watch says 10.09
